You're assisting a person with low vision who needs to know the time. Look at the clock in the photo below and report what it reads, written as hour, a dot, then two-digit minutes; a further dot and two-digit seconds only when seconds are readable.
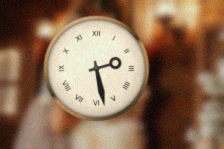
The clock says 2.28
